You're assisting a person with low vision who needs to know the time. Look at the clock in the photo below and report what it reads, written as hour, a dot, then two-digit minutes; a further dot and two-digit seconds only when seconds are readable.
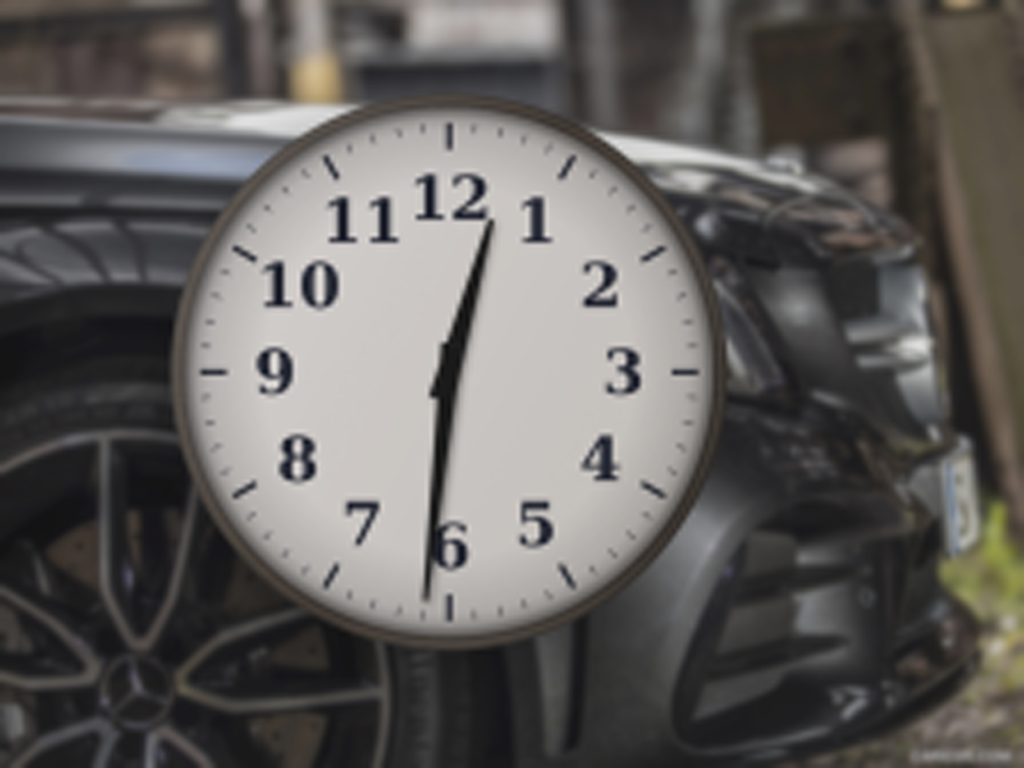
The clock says 12.31
